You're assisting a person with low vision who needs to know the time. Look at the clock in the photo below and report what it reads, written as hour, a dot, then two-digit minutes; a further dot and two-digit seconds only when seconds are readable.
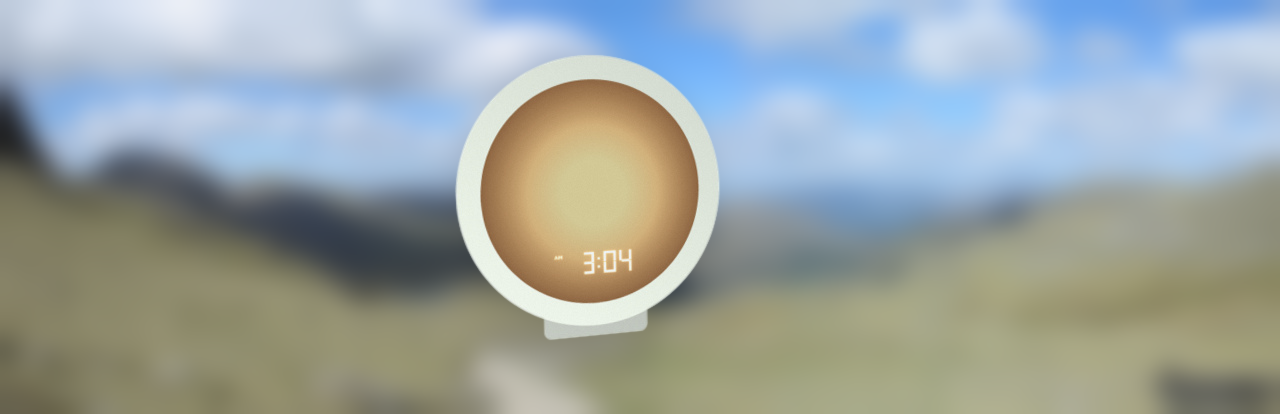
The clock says 3.04
